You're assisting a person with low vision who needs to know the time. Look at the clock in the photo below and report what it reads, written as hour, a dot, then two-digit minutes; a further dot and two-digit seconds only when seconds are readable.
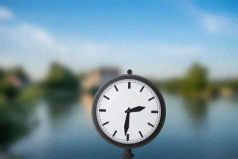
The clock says 2.31
